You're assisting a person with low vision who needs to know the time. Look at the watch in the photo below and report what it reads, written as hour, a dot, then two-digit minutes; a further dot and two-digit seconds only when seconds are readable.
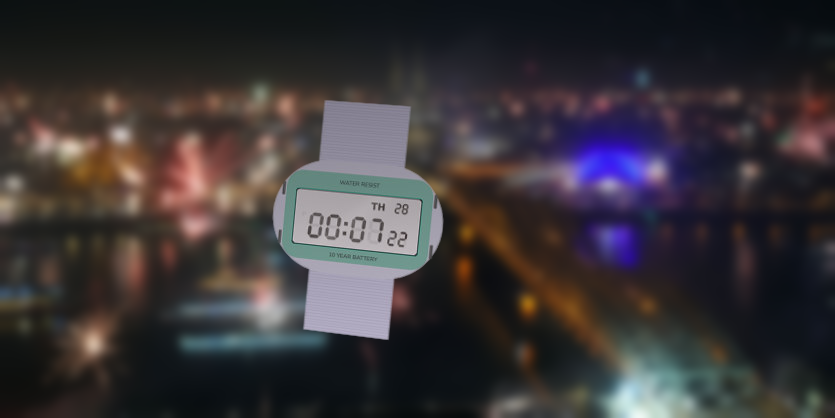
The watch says 0.07.22
